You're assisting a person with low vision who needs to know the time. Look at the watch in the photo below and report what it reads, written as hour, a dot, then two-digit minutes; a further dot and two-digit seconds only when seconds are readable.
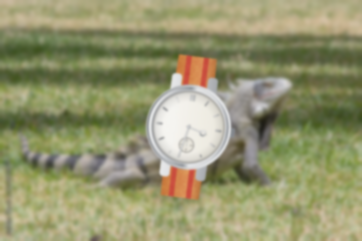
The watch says 3.32
